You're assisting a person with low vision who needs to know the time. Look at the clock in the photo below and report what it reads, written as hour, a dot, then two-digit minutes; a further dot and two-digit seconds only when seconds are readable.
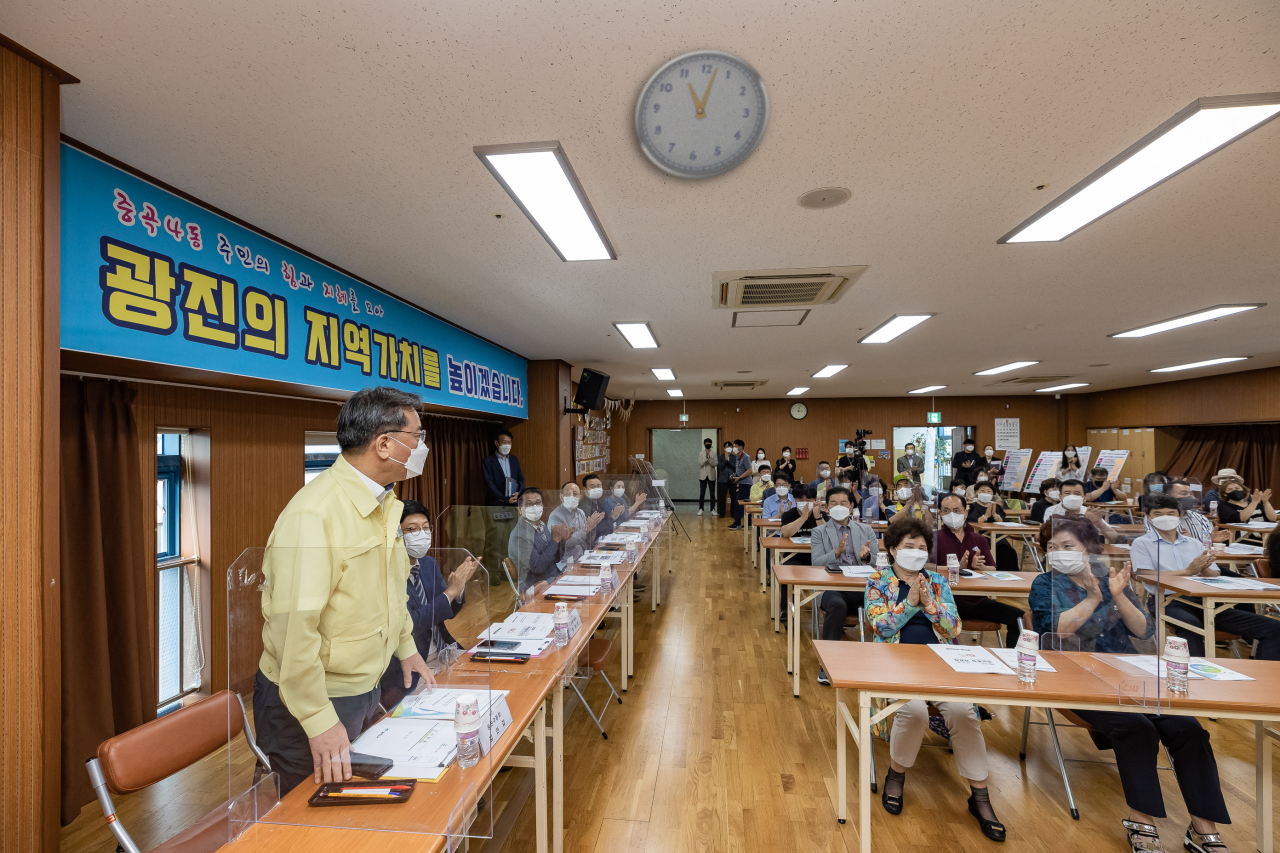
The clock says 11.02
